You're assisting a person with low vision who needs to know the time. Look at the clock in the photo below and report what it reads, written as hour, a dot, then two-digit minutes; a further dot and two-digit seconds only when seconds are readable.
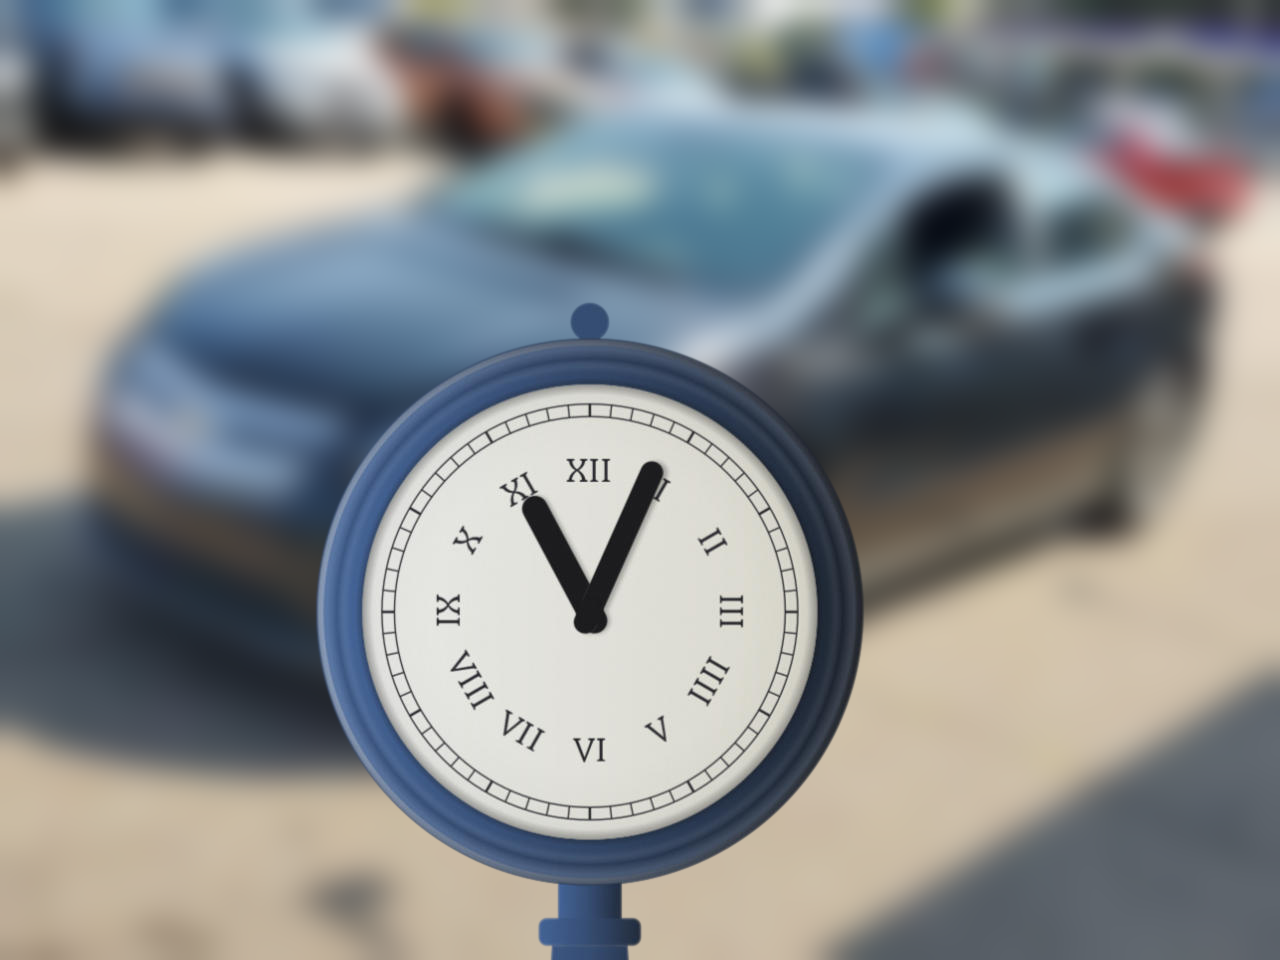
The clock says 11.04
